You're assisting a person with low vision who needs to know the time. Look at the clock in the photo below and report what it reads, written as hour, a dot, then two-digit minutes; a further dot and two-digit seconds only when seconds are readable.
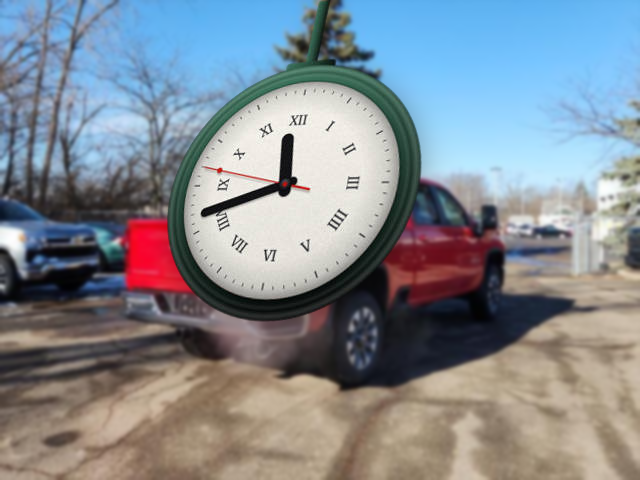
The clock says 11.41.47
